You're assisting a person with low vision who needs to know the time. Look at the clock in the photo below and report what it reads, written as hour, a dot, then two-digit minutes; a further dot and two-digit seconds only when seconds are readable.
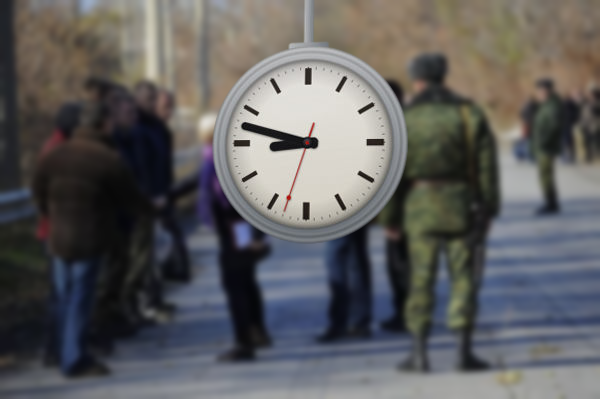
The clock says 8.47.33
